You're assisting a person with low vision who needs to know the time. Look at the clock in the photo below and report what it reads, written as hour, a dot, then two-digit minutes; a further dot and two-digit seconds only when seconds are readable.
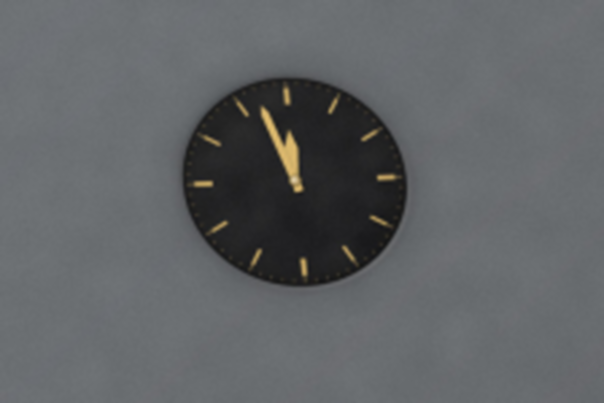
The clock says 11.57
